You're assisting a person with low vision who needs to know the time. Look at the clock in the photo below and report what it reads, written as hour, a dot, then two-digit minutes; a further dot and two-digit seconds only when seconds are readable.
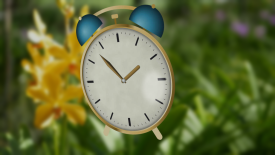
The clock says 1.53
